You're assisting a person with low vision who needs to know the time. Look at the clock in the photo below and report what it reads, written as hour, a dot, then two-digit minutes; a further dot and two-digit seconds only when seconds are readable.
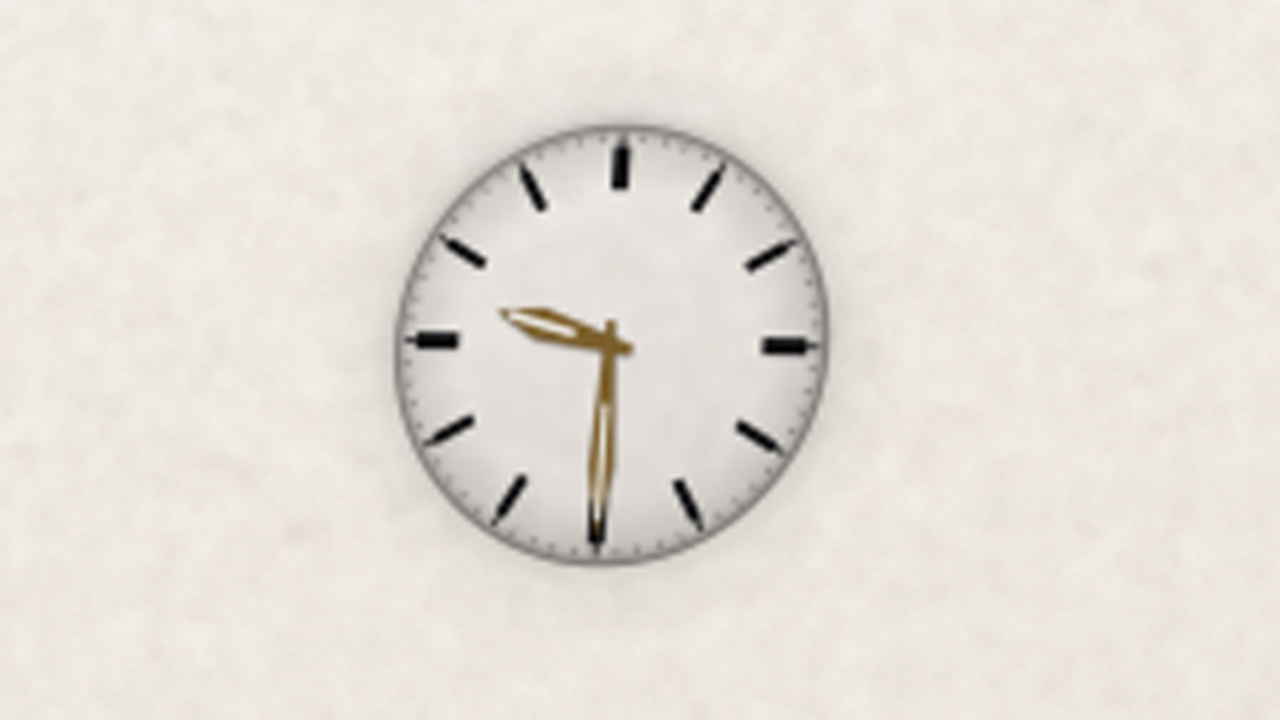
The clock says 9.30
